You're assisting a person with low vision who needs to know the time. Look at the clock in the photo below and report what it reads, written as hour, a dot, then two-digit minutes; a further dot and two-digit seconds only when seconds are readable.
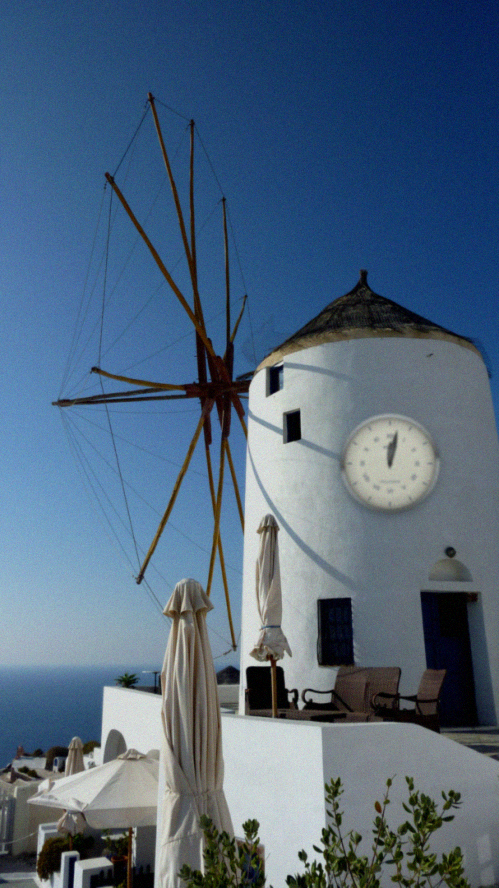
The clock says 12.02
